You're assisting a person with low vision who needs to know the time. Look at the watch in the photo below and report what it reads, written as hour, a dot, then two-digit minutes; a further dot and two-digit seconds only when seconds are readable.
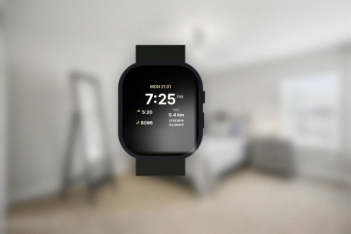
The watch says 7.25
